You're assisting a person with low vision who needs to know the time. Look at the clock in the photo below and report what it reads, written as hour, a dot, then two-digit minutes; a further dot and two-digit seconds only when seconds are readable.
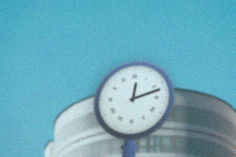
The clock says 12.12
